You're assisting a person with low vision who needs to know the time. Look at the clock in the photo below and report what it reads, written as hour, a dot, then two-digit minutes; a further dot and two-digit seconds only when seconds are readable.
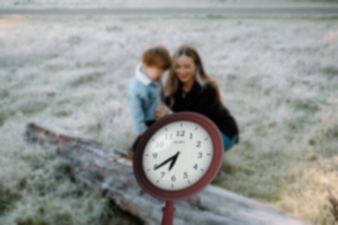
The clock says 6.39
